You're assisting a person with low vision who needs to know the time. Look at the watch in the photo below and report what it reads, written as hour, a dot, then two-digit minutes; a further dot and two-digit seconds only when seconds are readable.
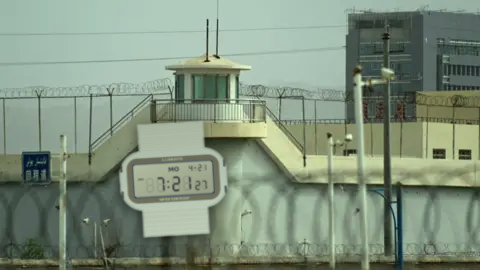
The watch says 7.21.27
